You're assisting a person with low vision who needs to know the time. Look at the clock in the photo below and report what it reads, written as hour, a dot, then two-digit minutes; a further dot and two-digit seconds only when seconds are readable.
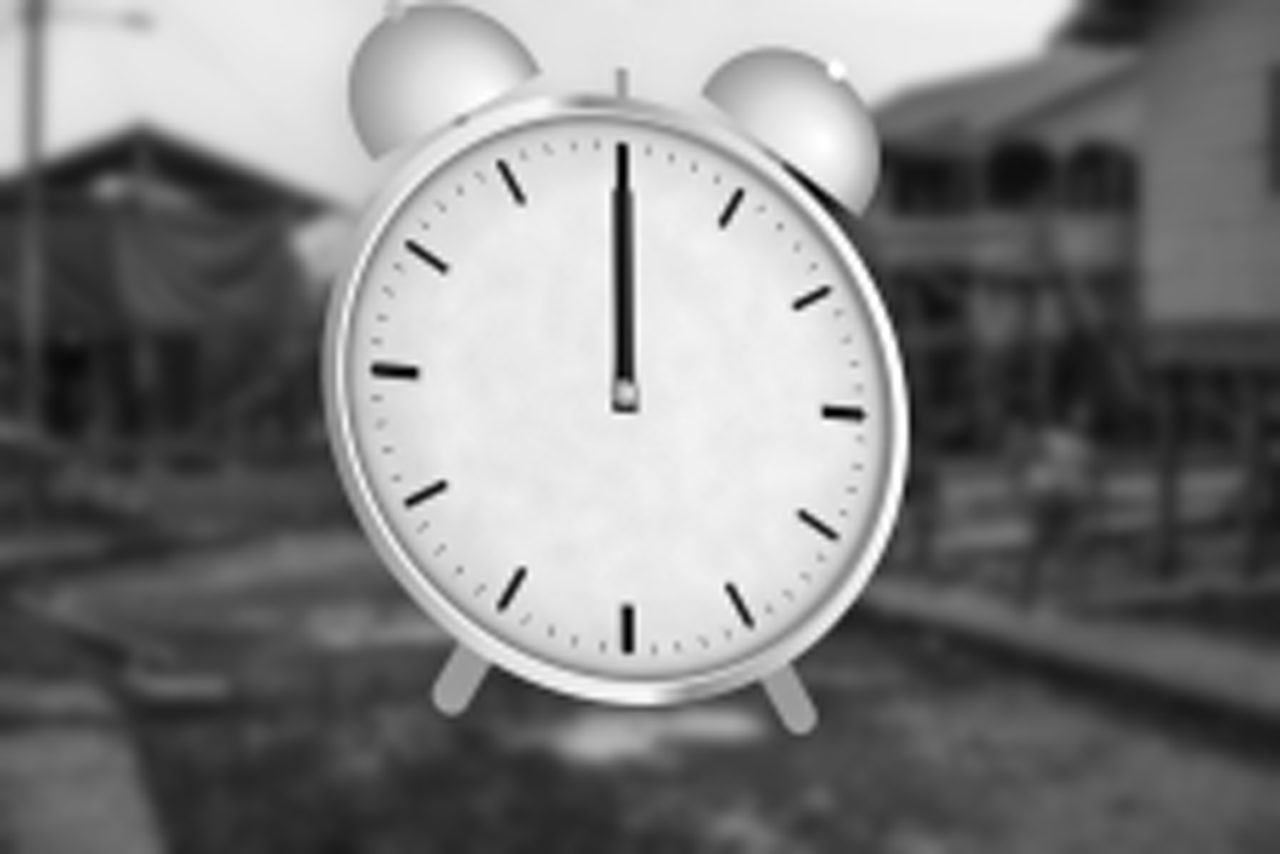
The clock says 12.00
